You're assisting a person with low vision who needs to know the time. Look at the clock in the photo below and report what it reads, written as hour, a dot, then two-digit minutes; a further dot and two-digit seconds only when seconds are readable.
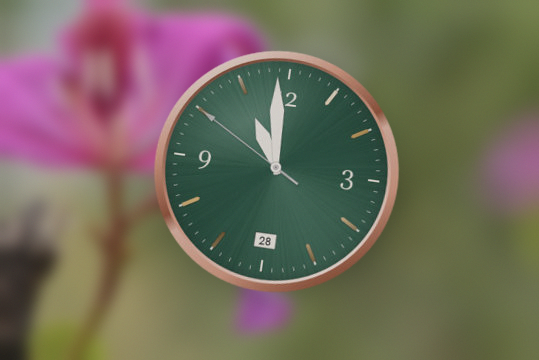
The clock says 10.58.50
